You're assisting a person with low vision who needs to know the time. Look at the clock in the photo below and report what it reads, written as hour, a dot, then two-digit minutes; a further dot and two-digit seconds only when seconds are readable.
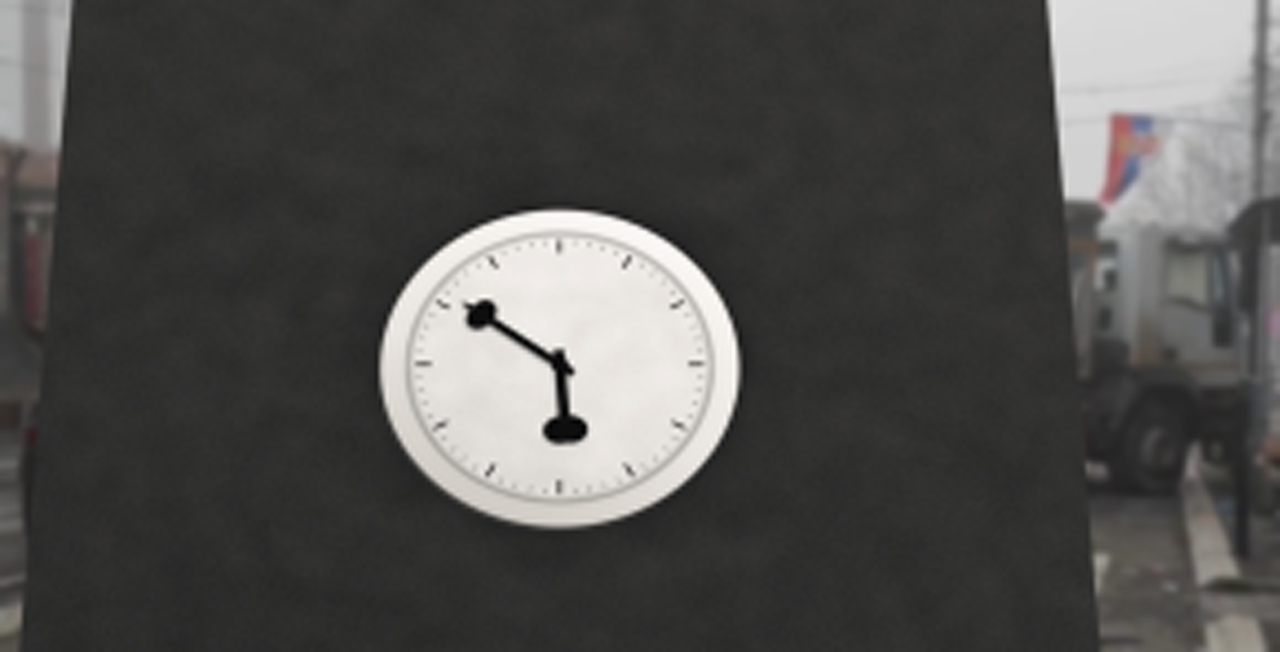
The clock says 5.51
